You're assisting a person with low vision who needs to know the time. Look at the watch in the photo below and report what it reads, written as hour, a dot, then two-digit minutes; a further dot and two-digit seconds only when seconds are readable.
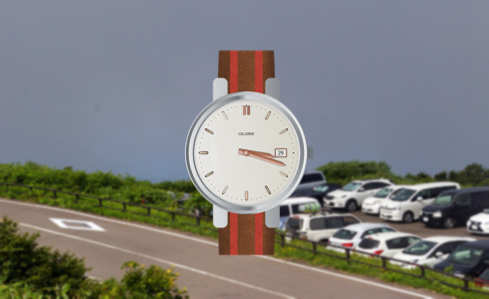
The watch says 3.18
